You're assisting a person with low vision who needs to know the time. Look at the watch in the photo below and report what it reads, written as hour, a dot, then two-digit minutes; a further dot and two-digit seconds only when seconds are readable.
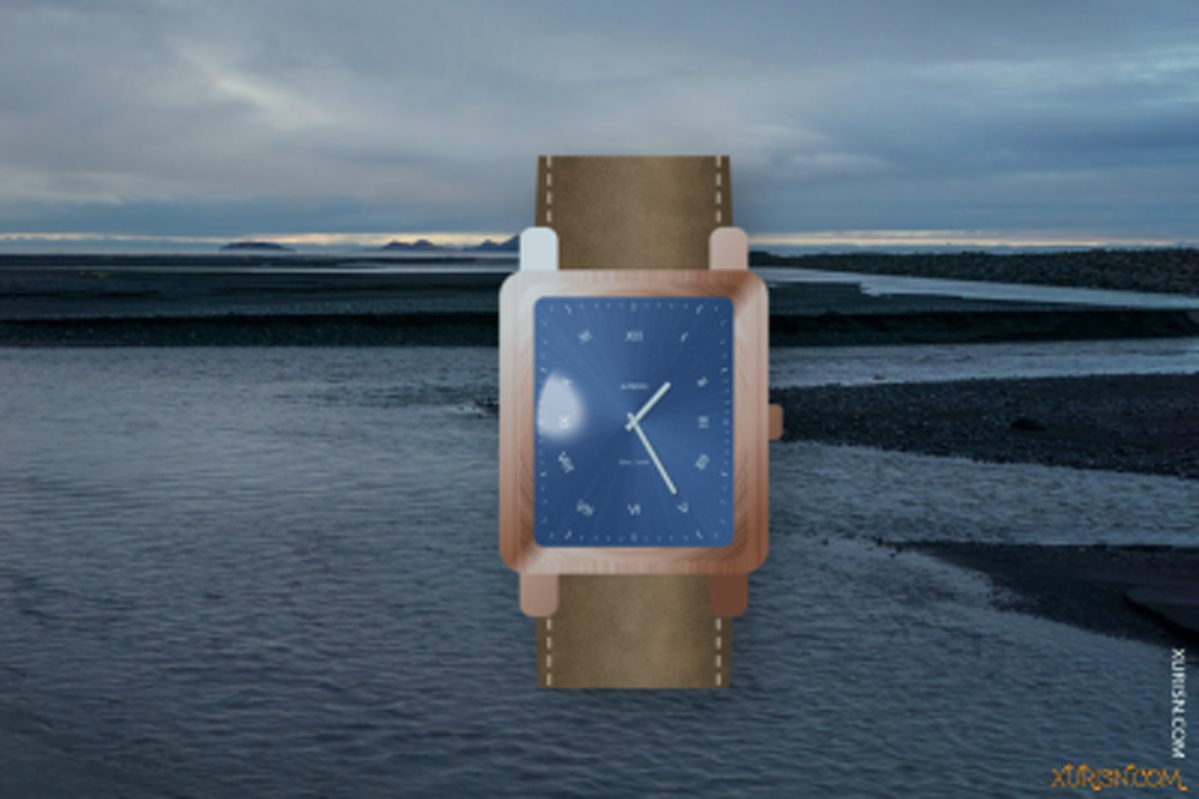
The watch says 1.25
